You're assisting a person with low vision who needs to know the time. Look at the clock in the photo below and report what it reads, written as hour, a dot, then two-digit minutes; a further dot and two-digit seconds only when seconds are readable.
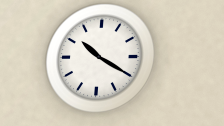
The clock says 10.20
